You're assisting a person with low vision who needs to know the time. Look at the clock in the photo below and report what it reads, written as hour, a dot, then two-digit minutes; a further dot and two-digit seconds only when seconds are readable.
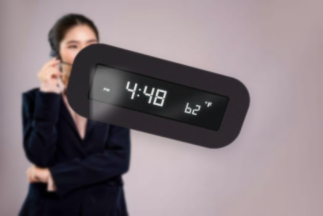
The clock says 4.48
